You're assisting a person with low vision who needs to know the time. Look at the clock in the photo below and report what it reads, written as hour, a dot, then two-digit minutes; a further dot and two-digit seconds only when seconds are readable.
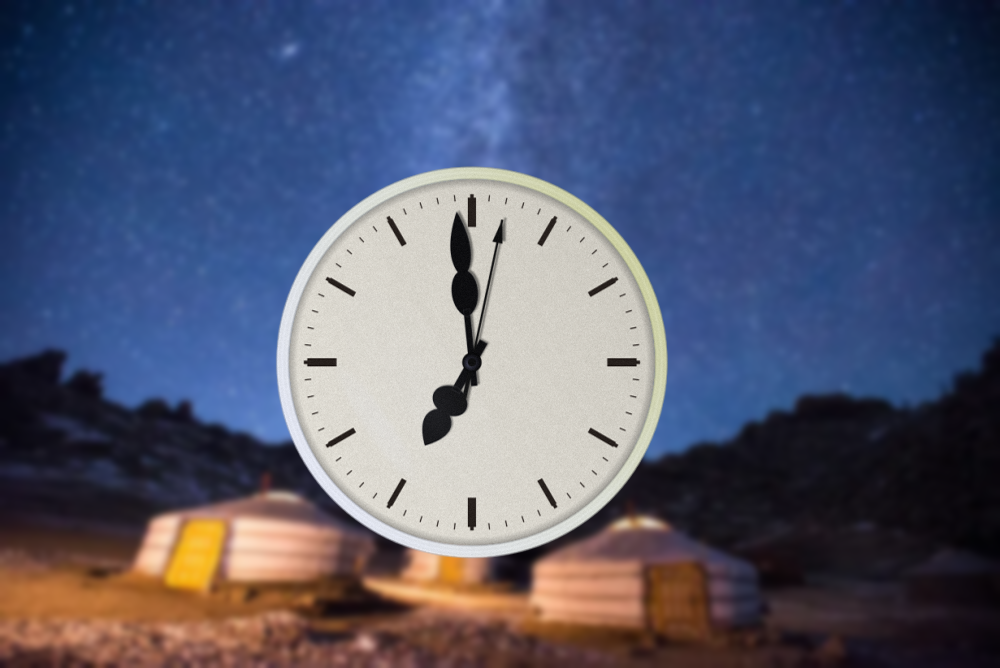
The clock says 6.59.02
